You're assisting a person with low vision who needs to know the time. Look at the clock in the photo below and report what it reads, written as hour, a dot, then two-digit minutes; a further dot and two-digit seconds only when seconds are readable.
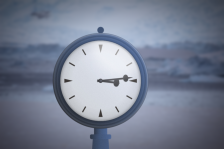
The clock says 3.14
